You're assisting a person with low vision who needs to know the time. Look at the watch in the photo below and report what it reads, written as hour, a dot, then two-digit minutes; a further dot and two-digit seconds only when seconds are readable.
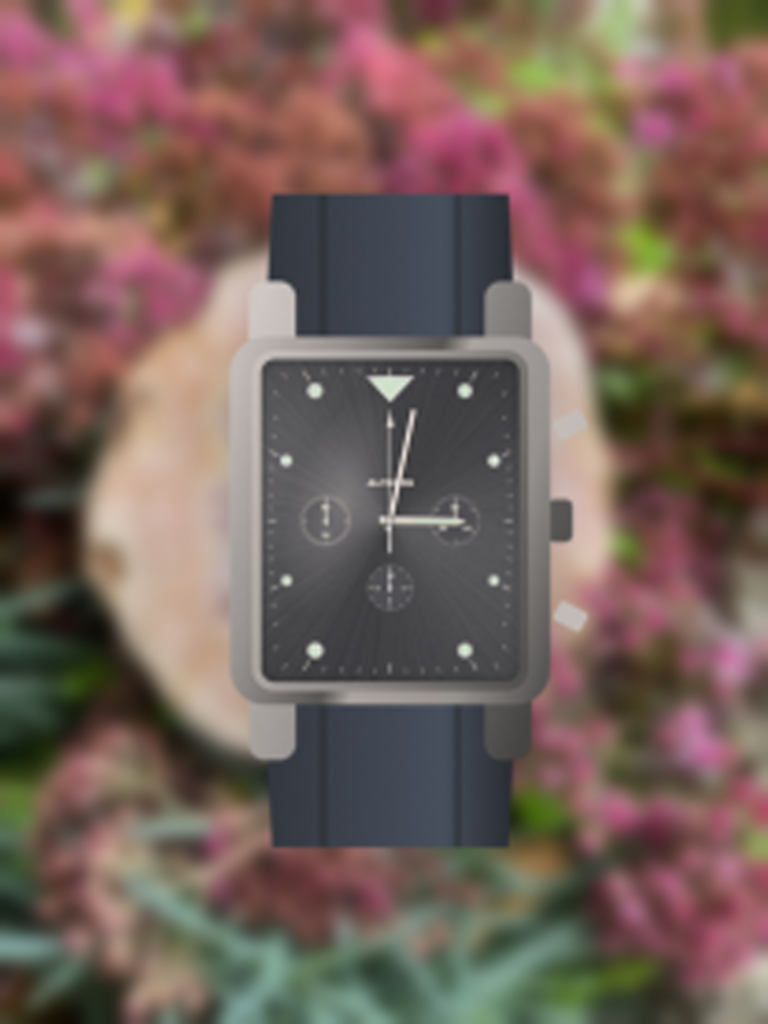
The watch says 3.02
